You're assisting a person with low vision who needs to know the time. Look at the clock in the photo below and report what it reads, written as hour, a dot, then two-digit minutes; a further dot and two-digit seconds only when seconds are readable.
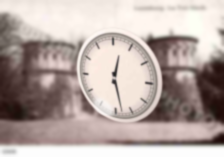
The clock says 12.28
